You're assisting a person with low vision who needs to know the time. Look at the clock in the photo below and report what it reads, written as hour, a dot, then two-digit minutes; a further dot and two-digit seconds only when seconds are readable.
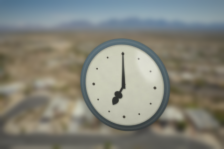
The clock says 7.00
